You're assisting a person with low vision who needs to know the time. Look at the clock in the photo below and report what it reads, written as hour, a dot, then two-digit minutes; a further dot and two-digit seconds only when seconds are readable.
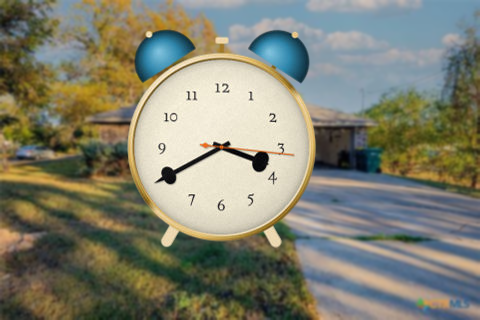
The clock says 3.40.16
